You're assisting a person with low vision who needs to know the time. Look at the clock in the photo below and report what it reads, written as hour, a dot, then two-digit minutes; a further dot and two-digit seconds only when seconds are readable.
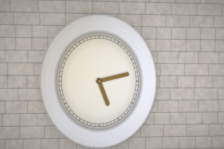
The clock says 5.13
